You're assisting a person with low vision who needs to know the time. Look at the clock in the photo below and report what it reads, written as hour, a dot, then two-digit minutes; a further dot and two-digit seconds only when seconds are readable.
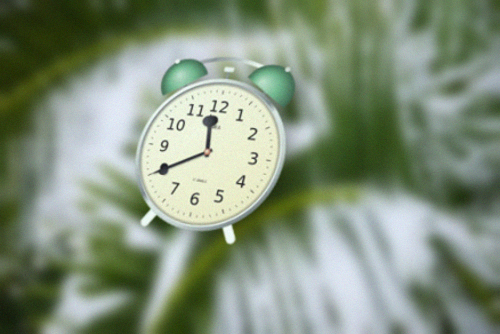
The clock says 11.40
